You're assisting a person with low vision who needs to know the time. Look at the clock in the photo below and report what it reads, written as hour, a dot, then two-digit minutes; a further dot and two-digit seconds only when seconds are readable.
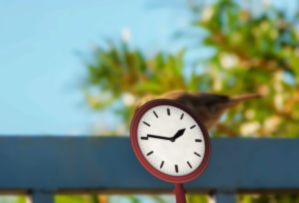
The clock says 1.46
